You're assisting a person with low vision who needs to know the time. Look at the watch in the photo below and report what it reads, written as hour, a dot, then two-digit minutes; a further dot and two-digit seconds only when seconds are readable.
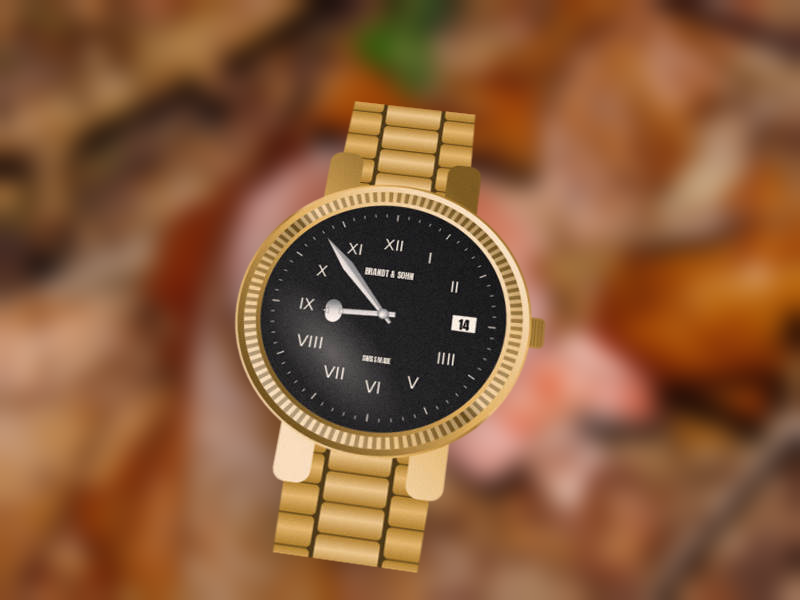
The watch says 8.53
